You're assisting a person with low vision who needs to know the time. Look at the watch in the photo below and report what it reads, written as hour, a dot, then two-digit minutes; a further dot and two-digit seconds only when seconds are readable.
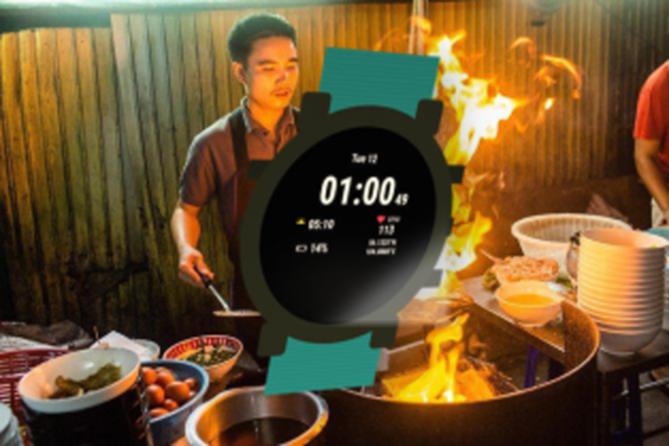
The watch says 1.00
